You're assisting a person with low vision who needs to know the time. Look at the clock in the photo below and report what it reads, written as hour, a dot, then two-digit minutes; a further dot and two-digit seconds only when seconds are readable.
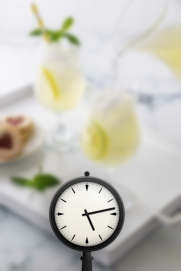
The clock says 5.13
